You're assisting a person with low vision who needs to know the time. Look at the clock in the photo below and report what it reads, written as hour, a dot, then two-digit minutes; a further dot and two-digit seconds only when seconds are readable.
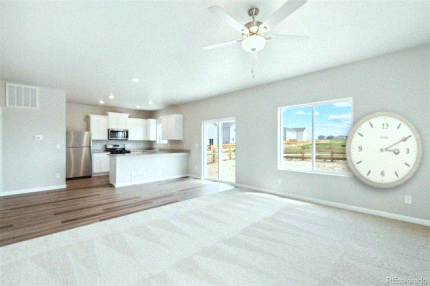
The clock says 3.10
